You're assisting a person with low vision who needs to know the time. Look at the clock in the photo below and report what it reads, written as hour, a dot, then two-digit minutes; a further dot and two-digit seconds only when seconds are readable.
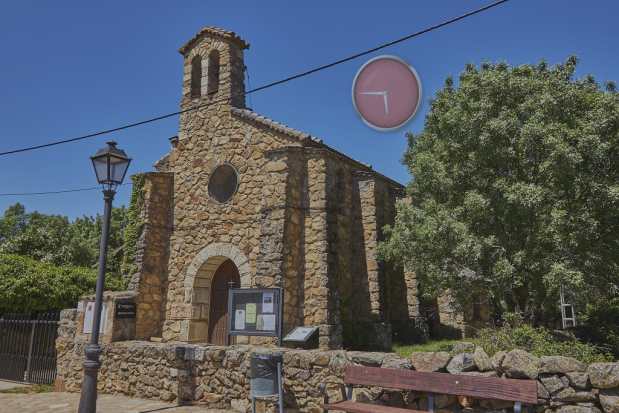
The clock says 5.45
